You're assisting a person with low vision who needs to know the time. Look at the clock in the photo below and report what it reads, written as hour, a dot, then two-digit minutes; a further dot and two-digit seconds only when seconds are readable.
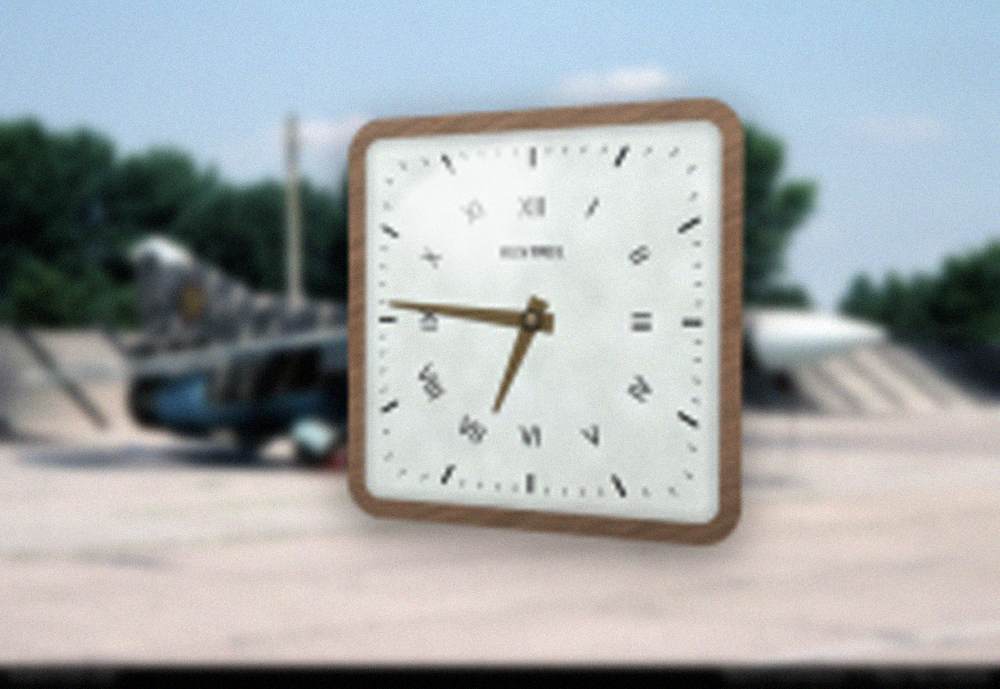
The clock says 6.46
